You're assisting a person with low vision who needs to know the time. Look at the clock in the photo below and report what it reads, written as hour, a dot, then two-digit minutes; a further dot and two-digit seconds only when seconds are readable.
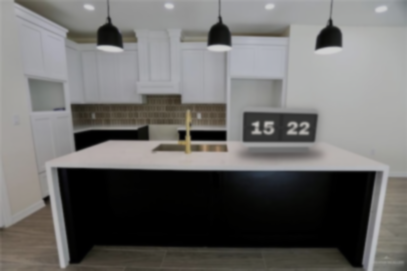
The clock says 15.22
